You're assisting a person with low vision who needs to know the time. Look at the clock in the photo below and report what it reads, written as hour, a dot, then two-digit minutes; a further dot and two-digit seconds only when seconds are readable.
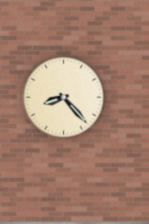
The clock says 8.23
